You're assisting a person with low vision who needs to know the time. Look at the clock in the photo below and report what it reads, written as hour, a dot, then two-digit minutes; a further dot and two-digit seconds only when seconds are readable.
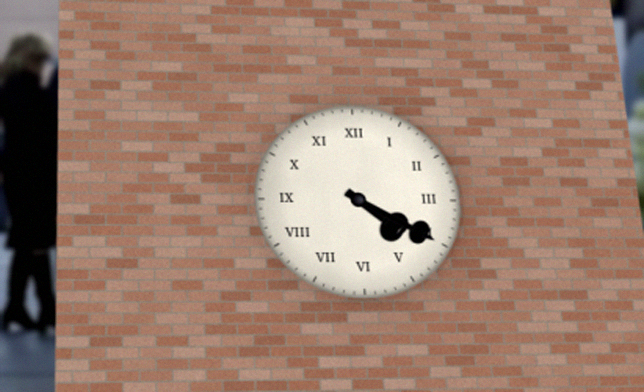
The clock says 4.20
